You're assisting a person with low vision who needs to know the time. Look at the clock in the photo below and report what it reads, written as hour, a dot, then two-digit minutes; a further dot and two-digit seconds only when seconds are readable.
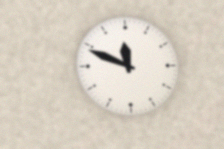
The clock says 11.49
